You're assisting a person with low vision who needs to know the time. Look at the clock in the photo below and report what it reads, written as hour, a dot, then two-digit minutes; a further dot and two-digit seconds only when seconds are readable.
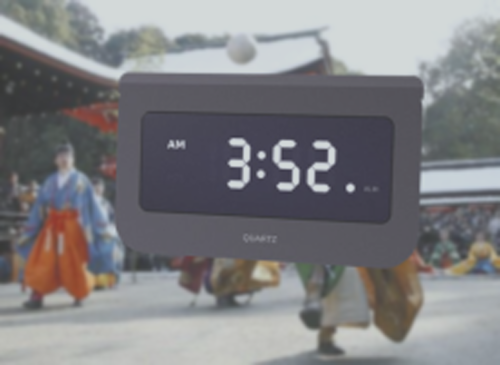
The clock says 3.52
